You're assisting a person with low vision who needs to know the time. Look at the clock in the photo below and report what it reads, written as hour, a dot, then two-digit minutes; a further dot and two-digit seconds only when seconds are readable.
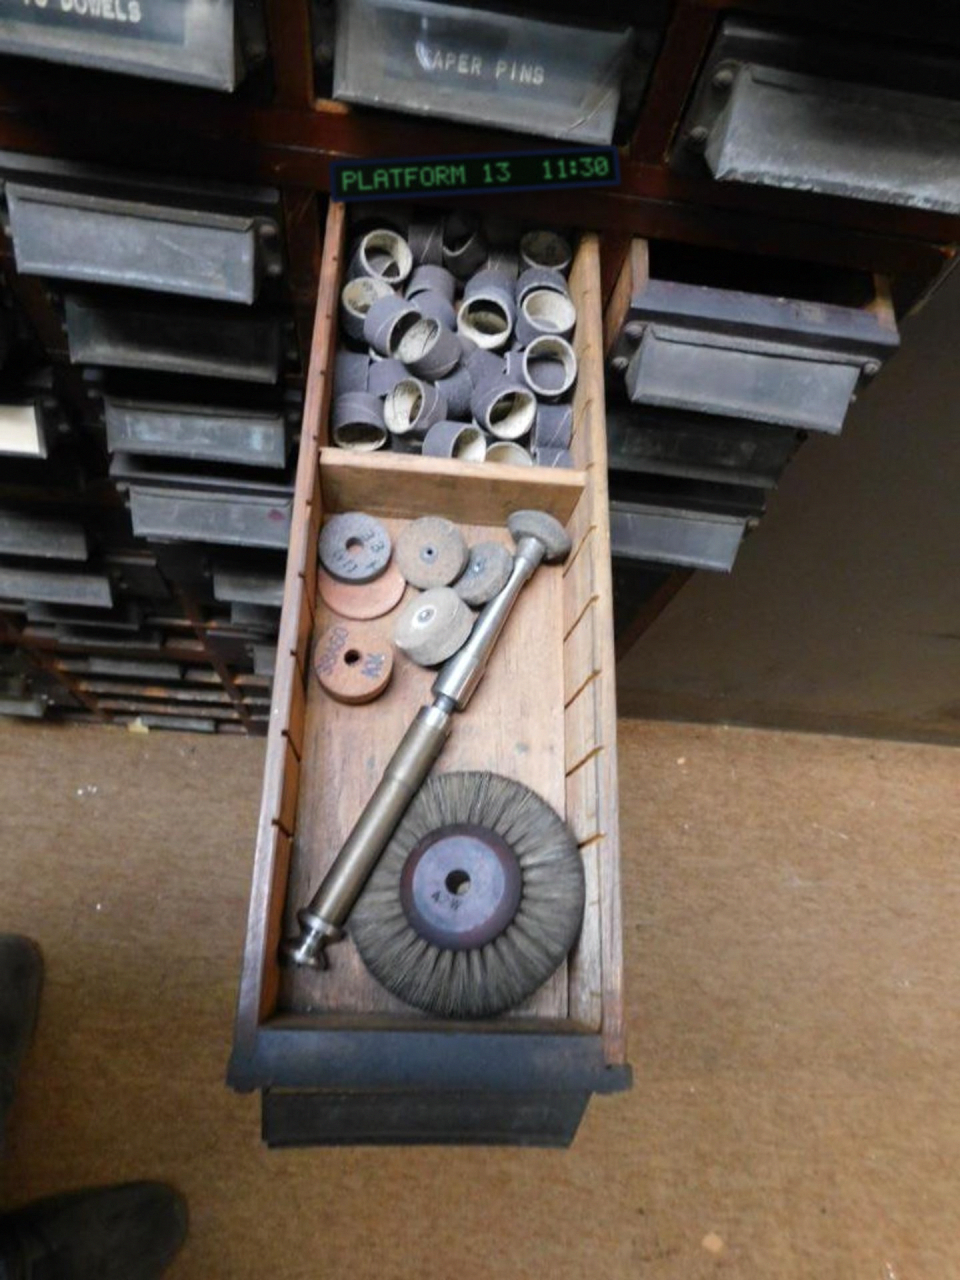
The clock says 11.30
